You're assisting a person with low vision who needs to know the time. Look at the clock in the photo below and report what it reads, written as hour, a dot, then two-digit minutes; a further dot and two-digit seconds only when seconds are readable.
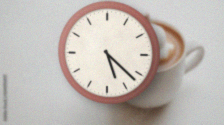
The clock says 5.22
